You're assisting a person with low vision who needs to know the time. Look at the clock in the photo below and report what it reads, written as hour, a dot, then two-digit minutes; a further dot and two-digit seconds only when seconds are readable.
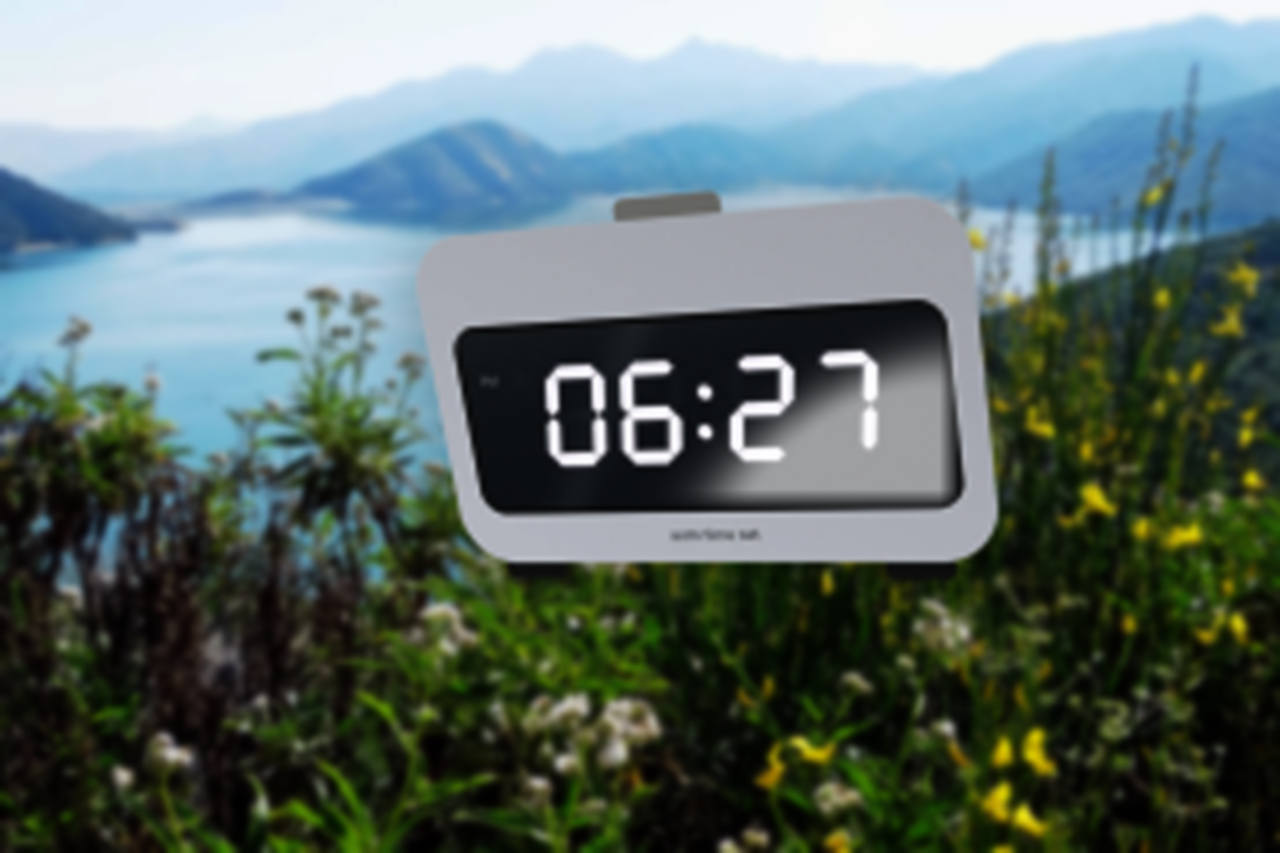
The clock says 6.27
